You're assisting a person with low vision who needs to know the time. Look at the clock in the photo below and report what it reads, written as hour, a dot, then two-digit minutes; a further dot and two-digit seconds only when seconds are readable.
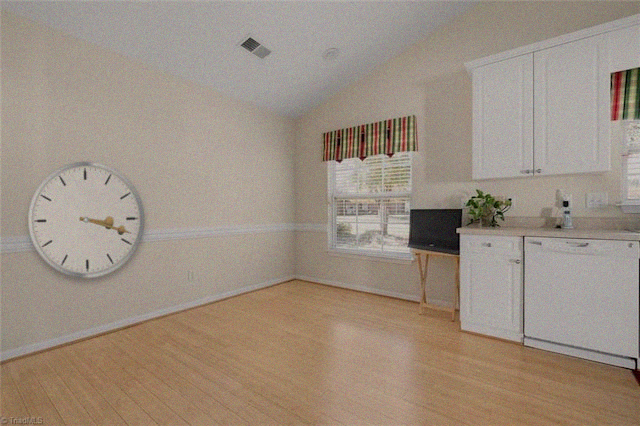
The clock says 3.18
